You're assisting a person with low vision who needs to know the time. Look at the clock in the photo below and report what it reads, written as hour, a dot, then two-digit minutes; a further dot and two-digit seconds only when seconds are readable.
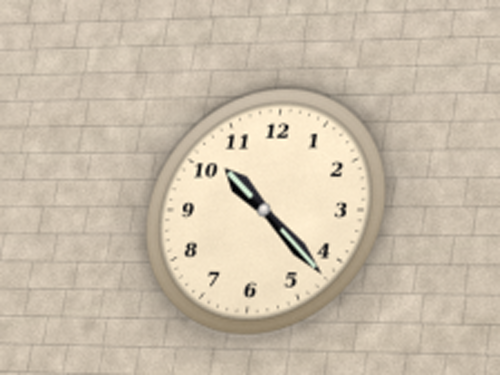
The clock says 10.22
